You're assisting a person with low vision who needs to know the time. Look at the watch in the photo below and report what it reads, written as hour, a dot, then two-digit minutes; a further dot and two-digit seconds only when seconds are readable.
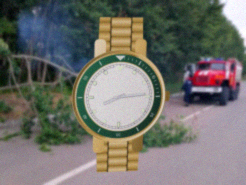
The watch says 8.14
